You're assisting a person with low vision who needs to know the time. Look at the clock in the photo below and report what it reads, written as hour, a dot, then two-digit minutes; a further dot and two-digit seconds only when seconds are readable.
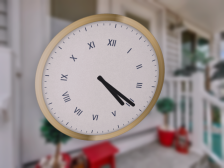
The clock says 4.20
